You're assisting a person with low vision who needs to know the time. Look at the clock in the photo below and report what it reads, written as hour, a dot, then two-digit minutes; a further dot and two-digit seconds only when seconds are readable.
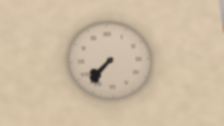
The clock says 7.37
